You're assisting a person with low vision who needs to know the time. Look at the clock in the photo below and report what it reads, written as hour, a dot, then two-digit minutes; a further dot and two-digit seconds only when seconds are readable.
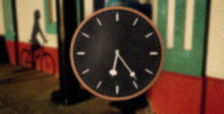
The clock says 6.24
